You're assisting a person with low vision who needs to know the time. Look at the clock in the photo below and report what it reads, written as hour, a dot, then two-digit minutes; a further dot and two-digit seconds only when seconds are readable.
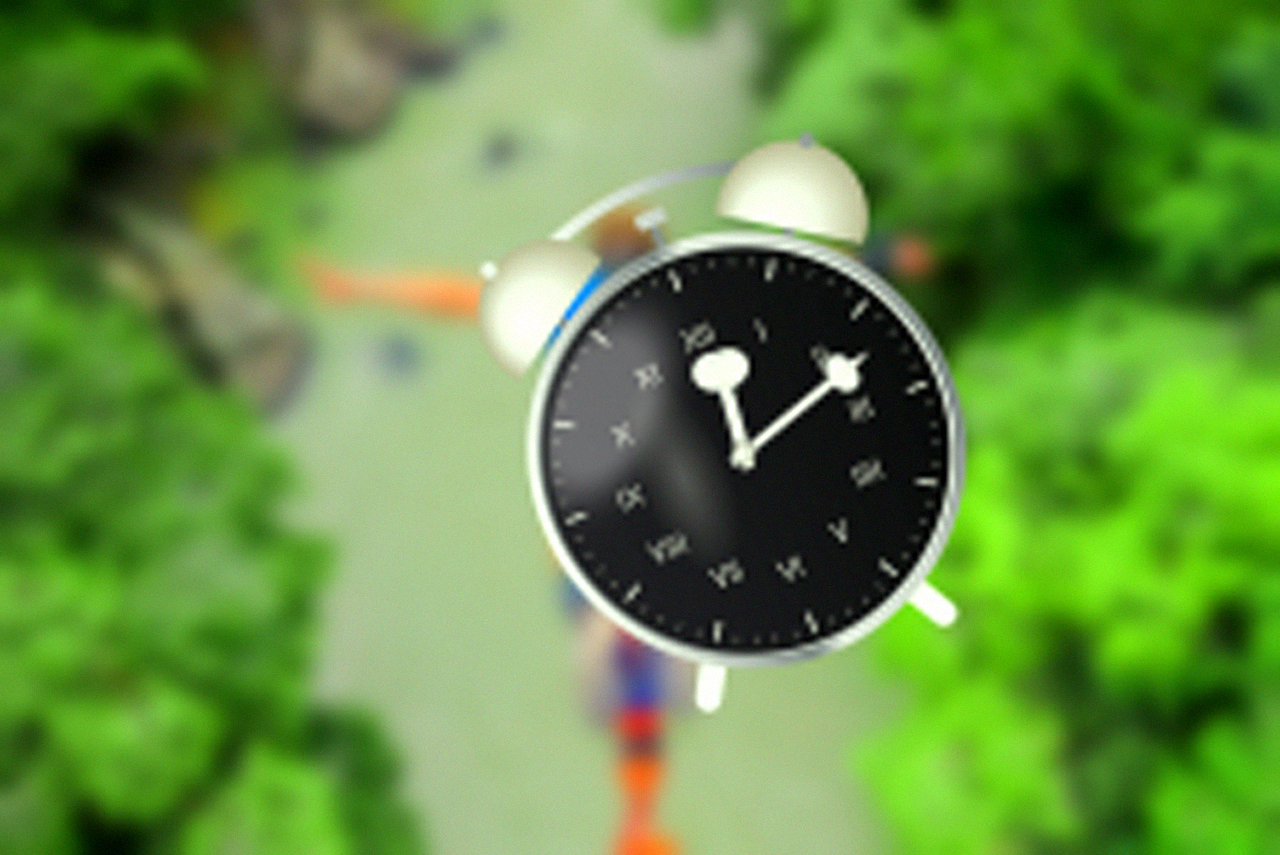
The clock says 12.12
